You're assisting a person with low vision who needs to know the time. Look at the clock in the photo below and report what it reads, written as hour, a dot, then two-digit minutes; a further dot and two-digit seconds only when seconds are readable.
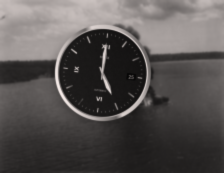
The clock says 5.00
